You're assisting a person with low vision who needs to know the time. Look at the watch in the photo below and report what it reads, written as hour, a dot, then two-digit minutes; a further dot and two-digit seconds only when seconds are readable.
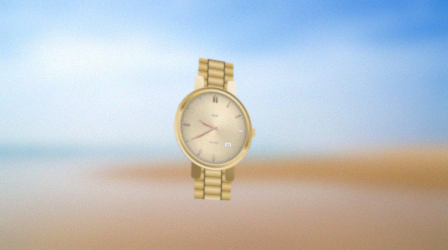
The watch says 9.40
